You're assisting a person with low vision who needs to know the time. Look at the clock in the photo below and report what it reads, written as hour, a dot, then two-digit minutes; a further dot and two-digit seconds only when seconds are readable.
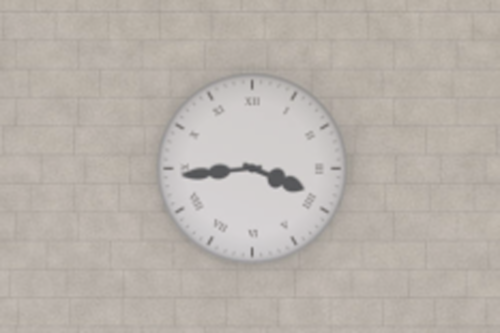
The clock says 3.44
